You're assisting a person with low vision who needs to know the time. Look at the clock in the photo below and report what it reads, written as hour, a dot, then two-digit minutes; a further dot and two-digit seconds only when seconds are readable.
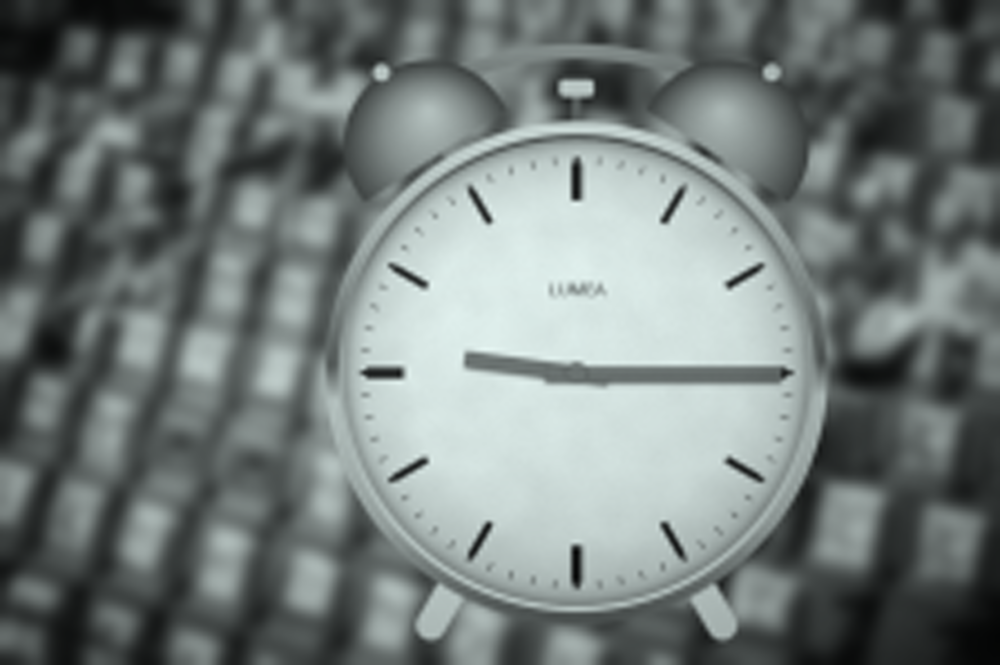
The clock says 9.15
